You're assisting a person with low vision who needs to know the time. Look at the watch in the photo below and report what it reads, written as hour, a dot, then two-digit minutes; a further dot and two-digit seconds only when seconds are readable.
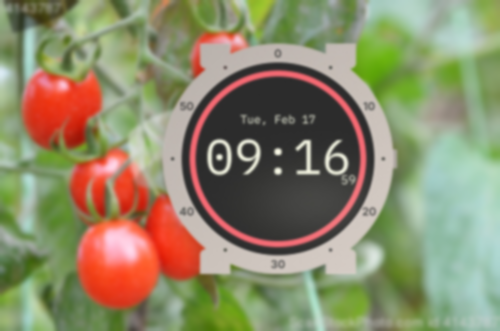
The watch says 9.16
